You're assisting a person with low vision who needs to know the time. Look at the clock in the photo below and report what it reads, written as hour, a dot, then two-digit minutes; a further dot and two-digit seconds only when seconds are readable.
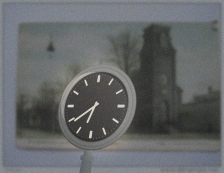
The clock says 6.39
